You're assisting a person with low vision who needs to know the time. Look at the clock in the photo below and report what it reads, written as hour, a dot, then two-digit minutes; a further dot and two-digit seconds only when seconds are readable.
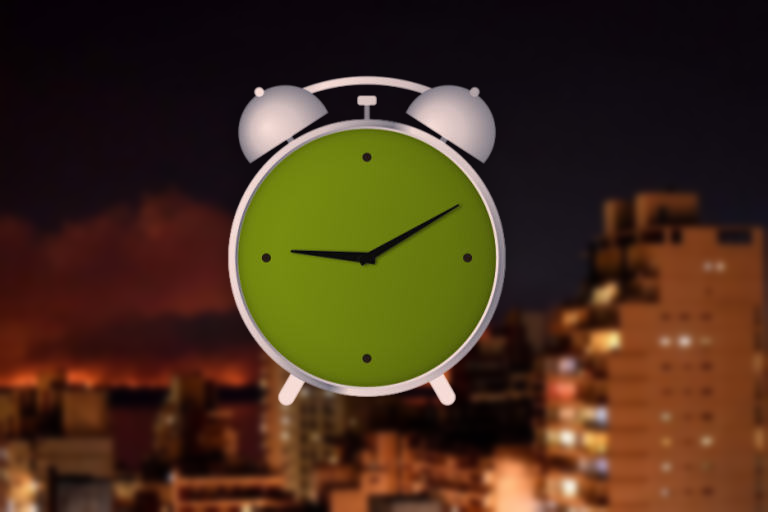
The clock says 9.10
